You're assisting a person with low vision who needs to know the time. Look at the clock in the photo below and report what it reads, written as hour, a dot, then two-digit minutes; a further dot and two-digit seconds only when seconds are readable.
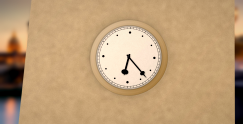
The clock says 6.23
